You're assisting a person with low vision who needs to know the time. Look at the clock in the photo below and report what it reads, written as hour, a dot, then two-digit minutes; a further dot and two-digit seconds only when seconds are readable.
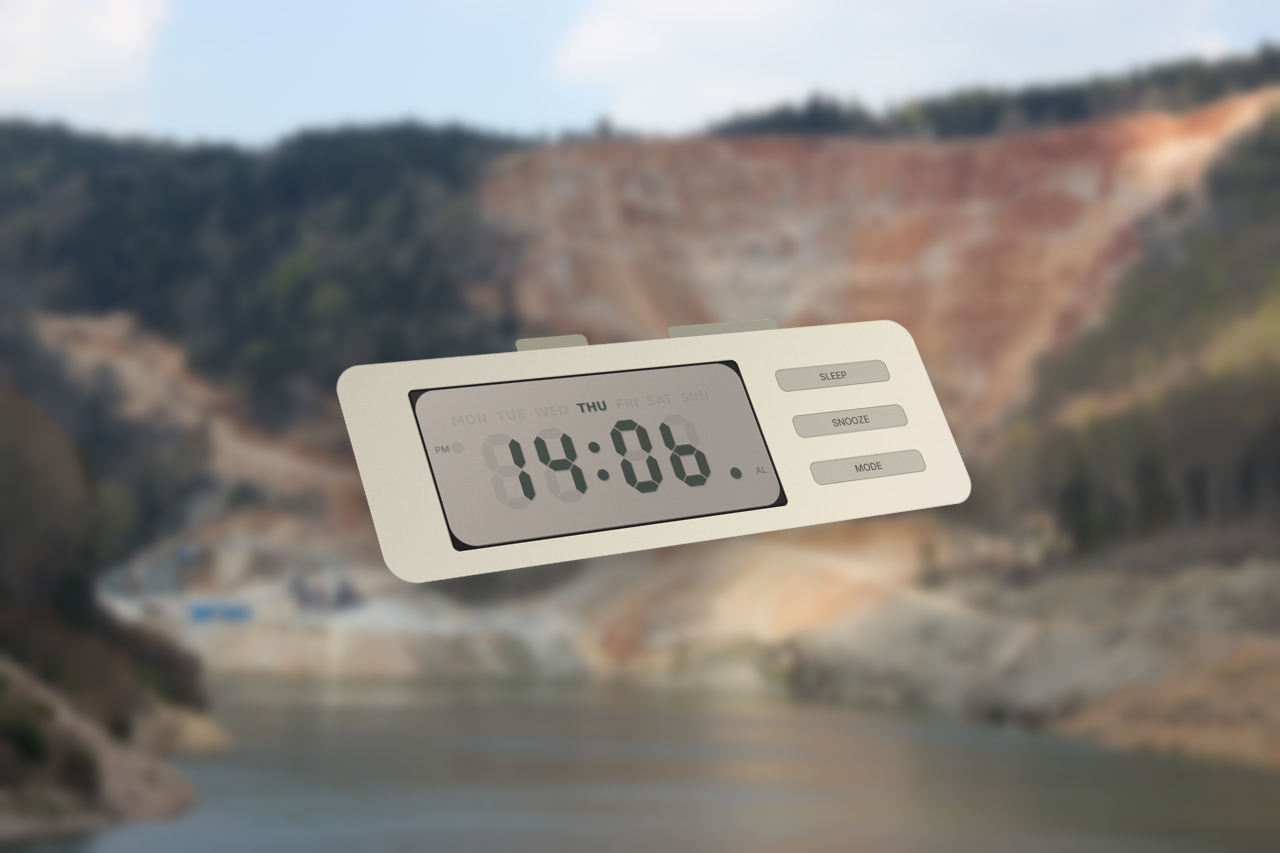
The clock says 14.06
